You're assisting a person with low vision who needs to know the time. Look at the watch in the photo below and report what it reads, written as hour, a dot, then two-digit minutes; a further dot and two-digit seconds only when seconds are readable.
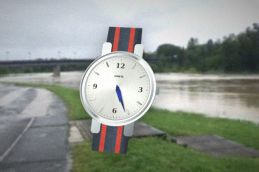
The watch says 5.26
